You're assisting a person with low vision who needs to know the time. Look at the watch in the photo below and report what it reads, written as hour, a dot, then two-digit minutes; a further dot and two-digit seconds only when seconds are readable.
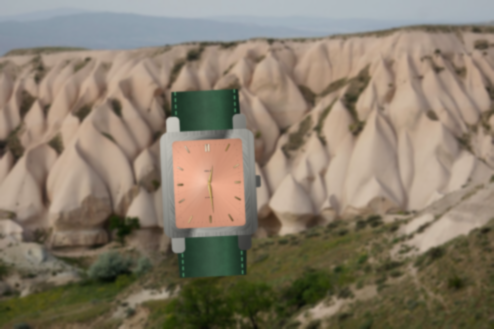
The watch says 12.29
